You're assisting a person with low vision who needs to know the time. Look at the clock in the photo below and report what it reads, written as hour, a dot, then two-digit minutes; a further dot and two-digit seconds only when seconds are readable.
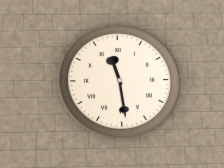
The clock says 11.29
